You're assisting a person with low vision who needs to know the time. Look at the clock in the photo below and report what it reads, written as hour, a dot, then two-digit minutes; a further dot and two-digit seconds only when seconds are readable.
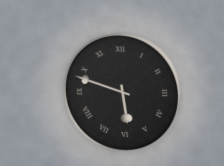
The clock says 5.48
